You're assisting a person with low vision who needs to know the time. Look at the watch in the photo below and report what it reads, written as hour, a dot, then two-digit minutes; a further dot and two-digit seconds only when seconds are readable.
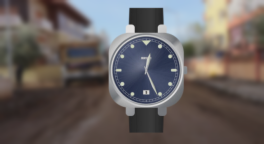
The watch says 12.26
